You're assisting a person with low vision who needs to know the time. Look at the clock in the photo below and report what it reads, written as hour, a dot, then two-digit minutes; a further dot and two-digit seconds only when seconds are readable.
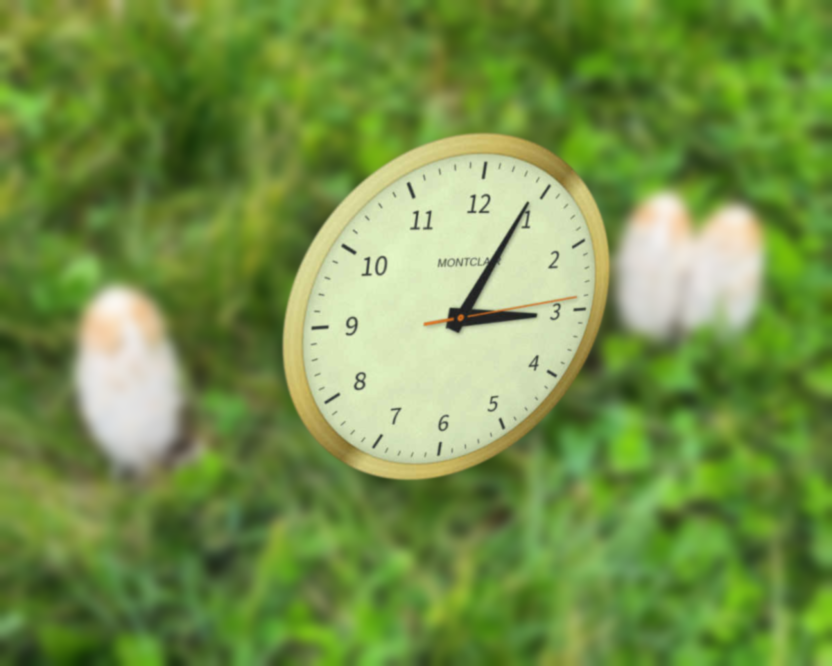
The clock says 3.04.14
